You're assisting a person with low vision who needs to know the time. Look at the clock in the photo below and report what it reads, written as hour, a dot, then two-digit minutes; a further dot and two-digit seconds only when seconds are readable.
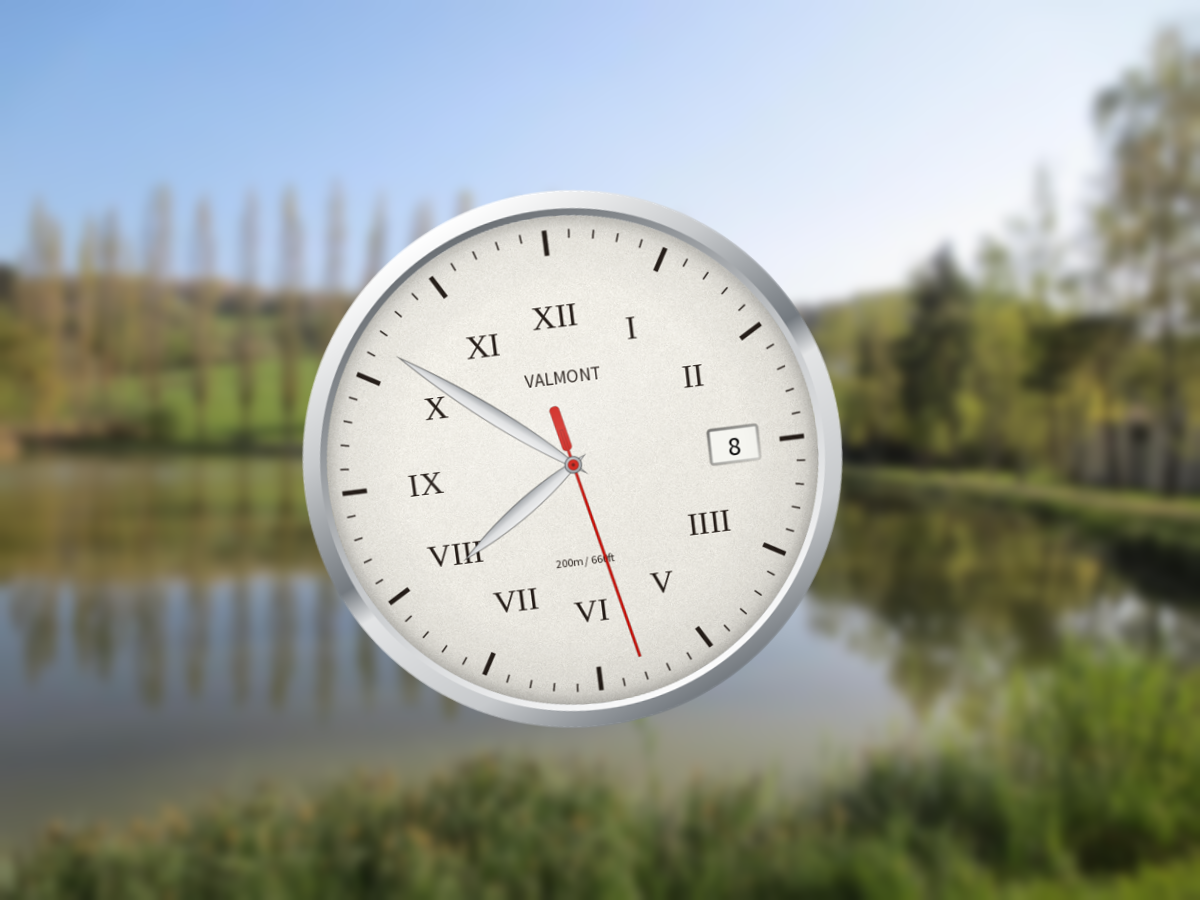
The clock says 7.51.28
